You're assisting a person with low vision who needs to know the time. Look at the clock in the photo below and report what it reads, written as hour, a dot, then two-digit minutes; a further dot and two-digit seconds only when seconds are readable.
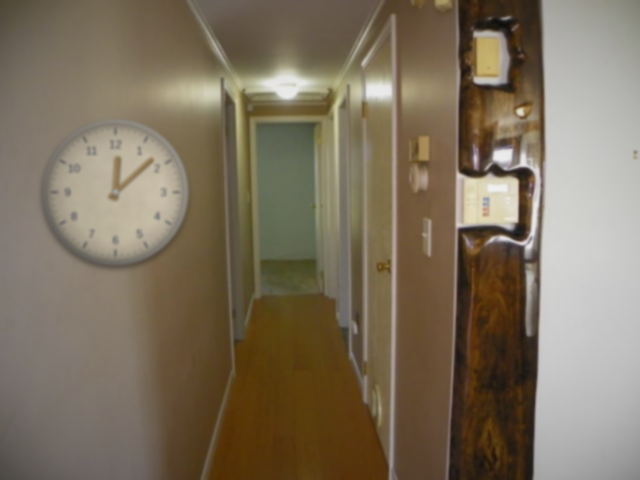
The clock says 12.08
